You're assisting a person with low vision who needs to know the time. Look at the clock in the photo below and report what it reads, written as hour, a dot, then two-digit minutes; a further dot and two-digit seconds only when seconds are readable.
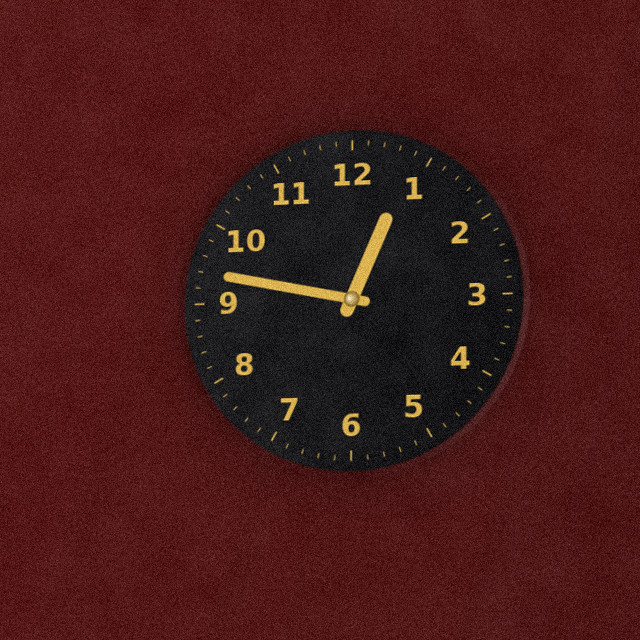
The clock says 12.47
